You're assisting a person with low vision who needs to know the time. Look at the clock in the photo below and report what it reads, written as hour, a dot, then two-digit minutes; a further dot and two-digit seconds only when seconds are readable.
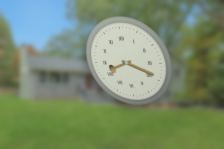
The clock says 8.19
